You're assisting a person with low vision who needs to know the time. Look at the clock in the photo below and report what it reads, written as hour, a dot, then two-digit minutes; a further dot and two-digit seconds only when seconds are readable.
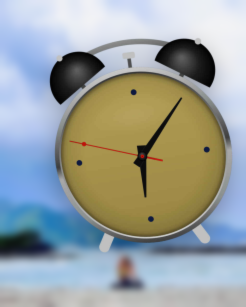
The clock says 6.06.48
